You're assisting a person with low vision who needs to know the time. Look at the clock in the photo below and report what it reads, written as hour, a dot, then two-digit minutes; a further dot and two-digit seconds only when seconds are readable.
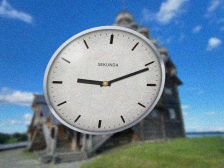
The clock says 9.11
